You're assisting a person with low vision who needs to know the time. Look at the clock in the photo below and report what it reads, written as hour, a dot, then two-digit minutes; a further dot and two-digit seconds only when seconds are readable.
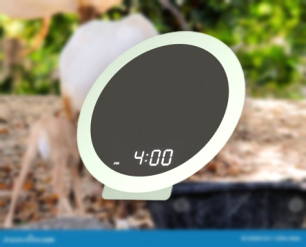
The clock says 4.00
